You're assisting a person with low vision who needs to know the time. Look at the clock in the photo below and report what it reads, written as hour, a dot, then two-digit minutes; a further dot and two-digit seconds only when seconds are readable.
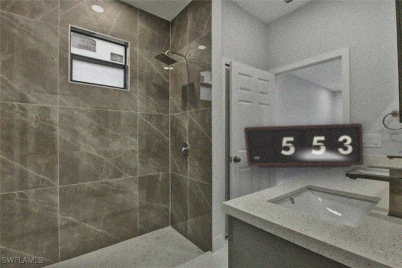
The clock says 5.53
